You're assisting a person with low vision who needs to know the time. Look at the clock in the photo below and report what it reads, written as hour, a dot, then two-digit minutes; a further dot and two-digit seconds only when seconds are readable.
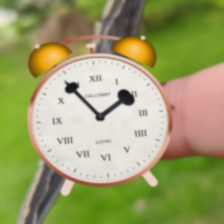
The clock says 1.54
